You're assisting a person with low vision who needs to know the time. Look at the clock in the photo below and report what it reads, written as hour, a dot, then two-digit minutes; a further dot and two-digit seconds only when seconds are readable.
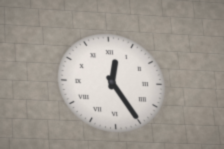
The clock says 12.25
